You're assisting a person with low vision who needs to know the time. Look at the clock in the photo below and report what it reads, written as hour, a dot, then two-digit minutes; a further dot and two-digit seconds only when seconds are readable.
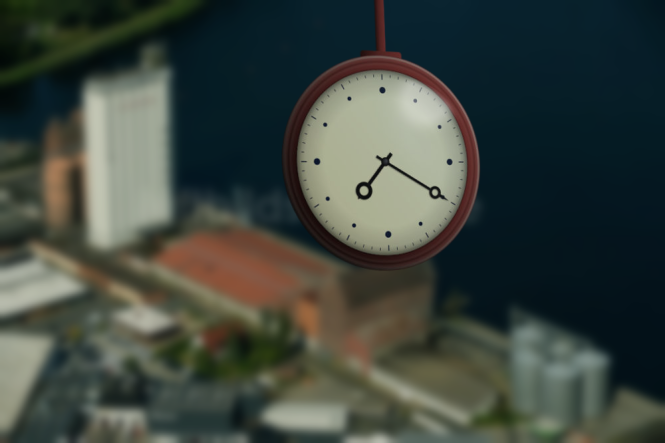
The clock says 7.20
